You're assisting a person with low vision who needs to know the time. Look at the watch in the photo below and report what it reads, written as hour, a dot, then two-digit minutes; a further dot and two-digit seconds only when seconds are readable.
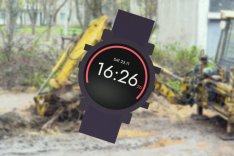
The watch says 16.26
